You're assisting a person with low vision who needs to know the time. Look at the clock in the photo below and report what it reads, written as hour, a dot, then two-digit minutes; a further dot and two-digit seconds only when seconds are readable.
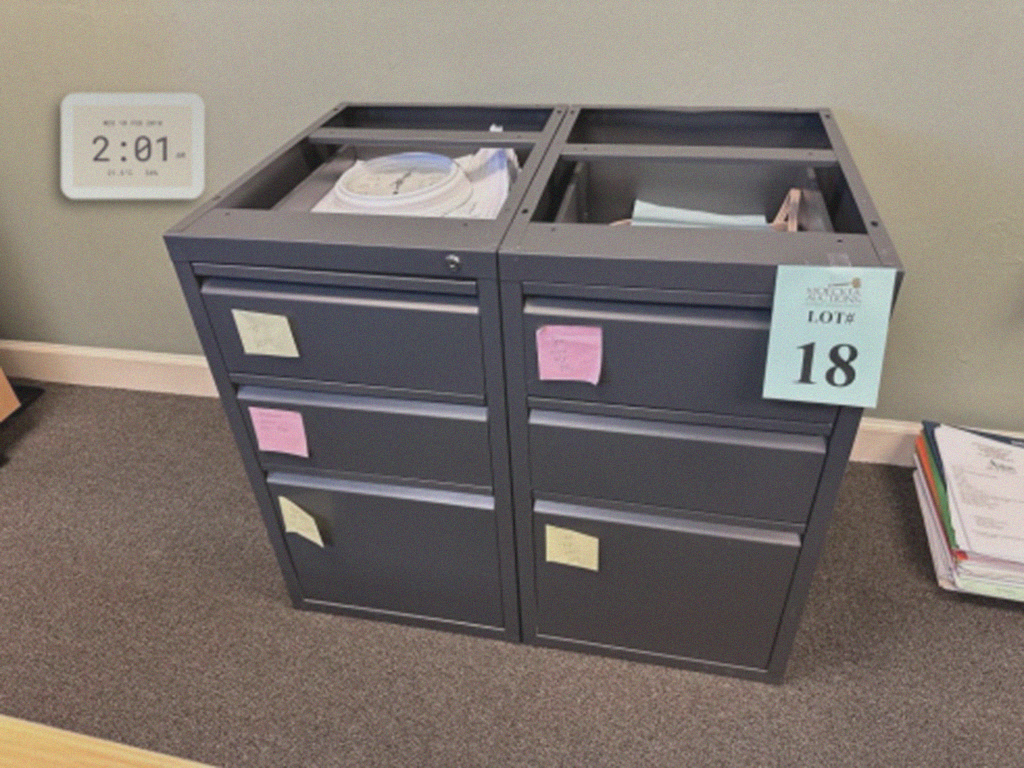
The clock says 2.01
